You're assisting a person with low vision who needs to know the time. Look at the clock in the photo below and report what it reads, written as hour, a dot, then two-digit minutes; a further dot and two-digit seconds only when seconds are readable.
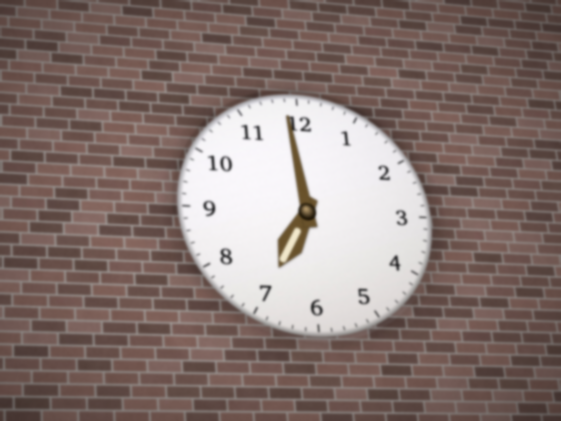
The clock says 6.59
